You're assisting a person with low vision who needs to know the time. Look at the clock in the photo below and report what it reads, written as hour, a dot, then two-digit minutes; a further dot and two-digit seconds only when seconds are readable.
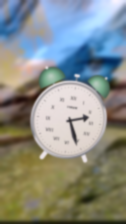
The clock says 2.26
